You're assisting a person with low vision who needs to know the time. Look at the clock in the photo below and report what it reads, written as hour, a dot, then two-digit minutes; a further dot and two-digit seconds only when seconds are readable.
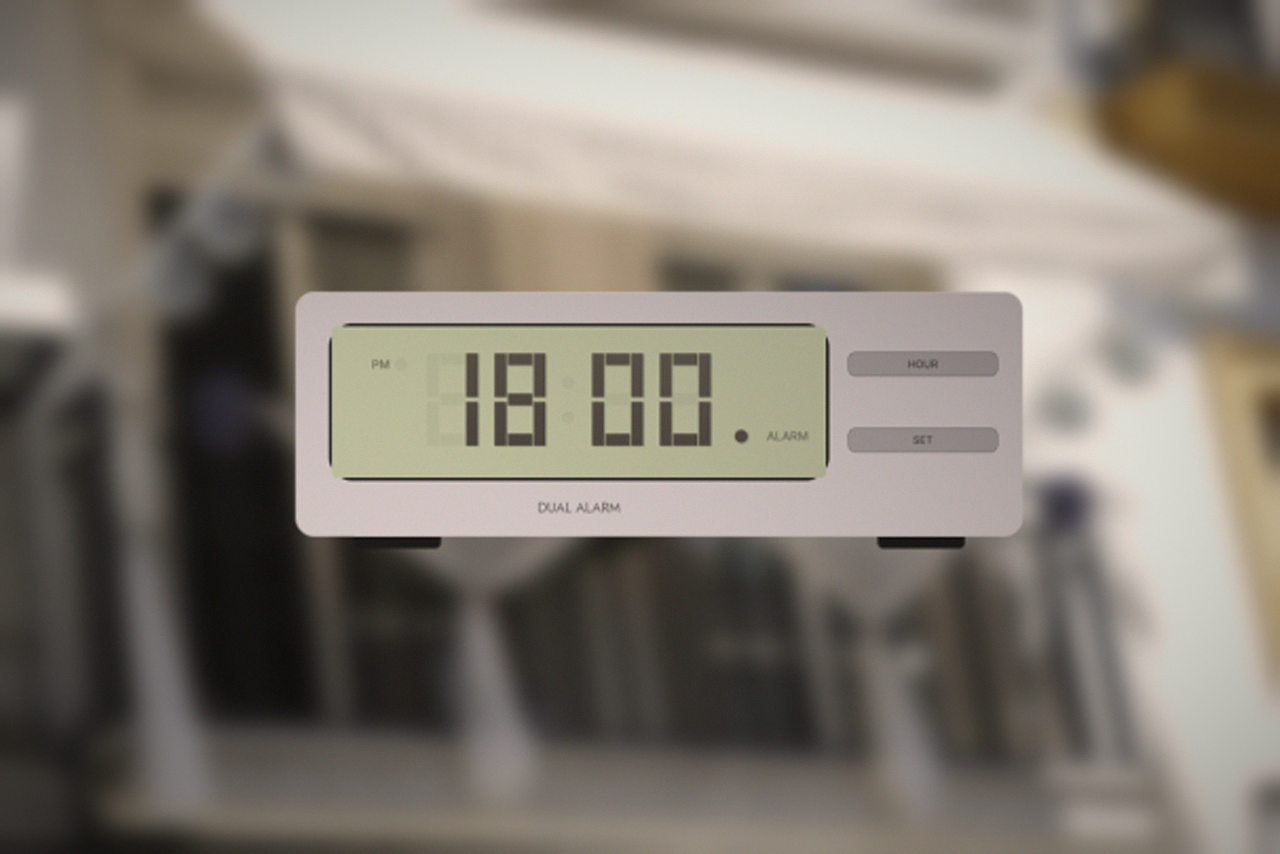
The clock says 18.00
